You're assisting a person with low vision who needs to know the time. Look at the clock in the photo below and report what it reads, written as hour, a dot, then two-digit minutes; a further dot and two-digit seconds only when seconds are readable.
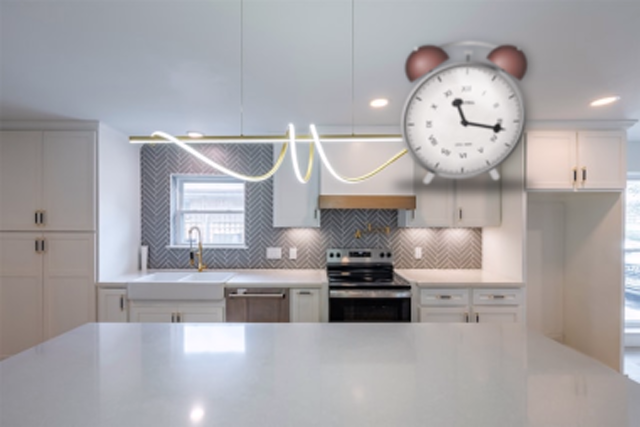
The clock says 11.17
